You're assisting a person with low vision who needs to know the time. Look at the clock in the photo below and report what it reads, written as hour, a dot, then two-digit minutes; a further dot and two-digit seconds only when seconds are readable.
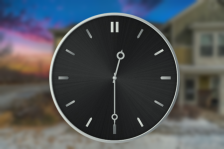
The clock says 12.30
